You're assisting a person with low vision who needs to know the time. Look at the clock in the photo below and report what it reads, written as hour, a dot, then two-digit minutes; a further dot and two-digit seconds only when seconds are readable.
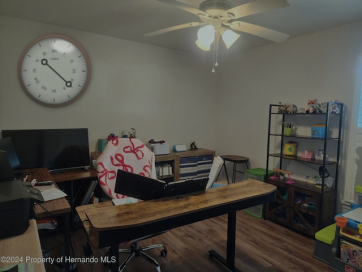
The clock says 10.22
